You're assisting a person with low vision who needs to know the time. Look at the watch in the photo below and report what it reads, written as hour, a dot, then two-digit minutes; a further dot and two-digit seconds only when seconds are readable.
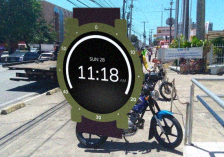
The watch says 11.18
